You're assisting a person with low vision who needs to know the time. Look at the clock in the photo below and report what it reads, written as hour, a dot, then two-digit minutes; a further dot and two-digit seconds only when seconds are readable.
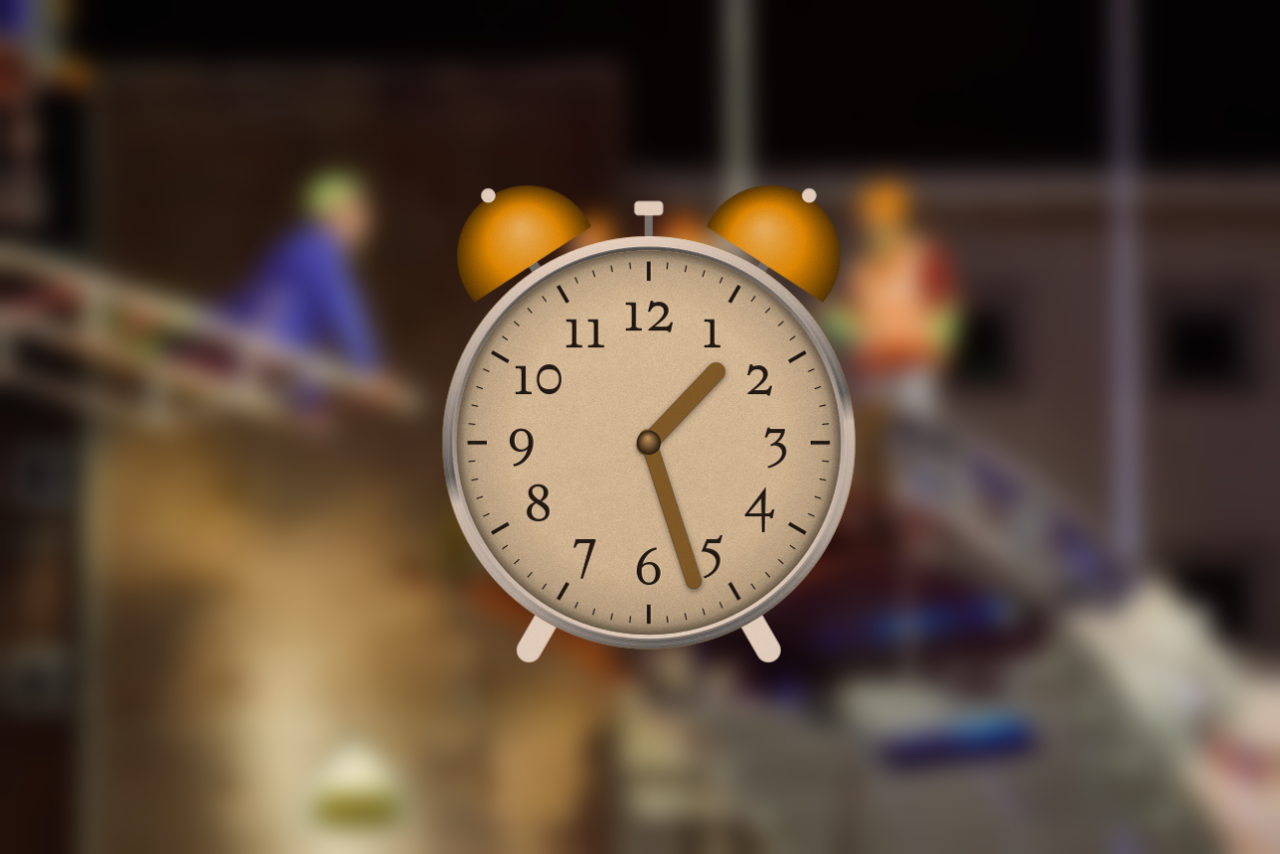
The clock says 1.27
